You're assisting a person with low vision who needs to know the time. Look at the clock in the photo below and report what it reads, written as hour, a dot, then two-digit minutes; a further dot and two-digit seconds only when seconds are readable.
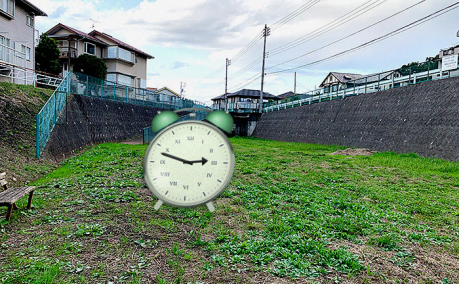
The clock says 2.48
